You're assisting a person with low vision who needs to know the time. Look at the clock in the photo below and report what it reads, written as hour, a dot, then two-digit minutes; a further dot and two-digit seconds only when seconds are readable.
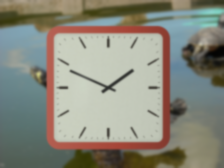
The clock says 1.49
